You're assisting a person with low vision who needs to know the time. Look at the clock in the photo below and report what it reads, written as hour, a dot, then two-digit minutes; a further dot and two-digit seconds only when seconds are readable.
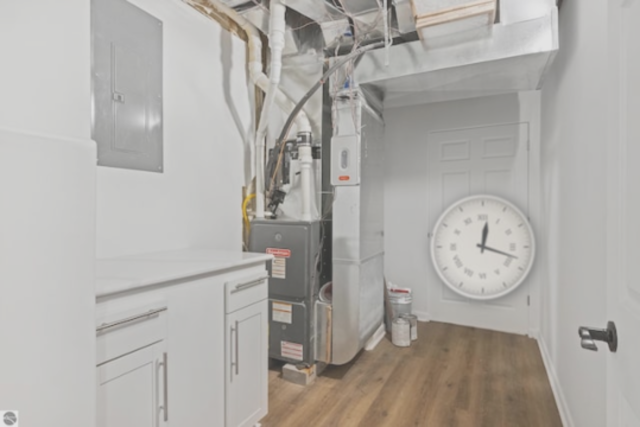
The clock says 12.18
